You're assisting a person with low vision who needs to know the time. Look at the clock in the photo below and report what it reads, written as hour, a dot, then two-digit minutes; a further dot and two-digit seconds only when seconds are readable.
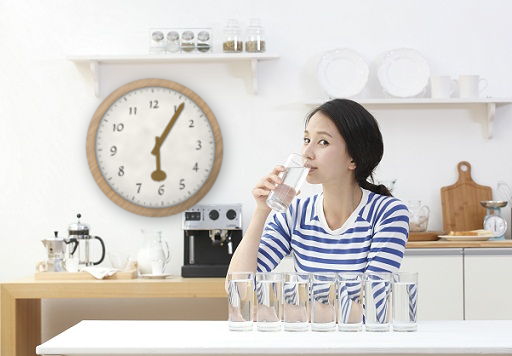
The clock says 6.06
